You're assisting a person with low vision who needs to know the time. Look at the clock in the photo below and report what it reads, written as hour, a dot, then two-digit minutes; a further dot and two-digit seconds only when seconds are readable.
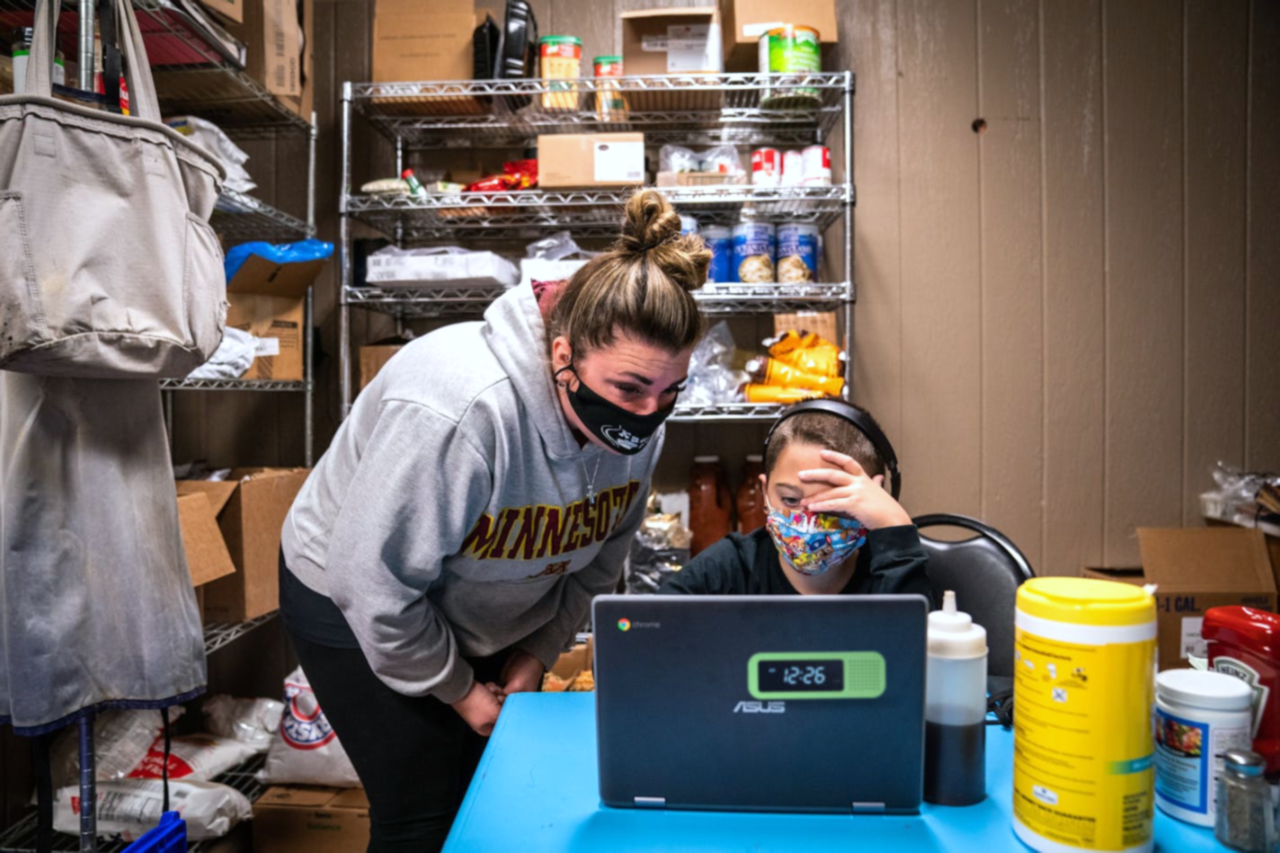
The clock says 12.26
